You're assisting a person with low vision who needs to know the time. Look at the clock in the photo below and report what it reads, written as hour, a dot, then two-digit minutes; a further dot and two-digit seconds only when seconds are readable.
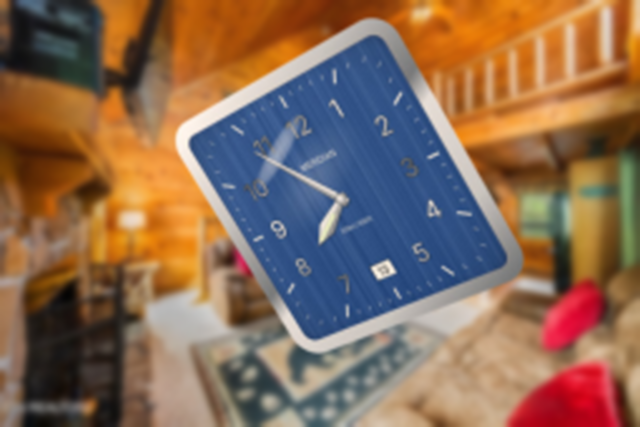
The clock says 7.54
